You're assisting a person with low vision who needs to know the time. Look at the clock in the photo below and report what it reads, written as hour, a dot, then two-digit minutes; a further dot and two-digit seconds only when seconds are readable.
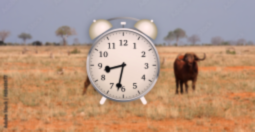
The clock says 8.32
